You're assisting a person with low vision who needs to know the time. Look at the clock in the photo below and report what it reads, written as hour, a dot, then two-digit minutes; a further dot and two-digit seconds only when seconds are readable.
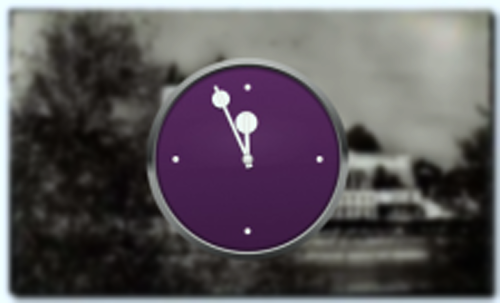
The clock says 11.56
